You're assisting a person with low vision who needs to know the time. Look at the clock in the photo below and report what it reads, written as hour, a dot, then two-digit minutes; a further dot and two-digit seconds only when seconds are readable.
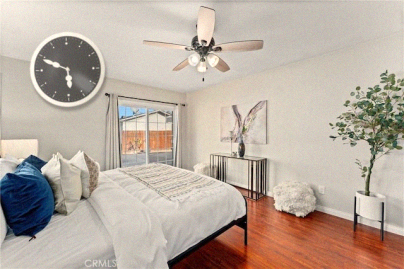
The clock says 5.49
